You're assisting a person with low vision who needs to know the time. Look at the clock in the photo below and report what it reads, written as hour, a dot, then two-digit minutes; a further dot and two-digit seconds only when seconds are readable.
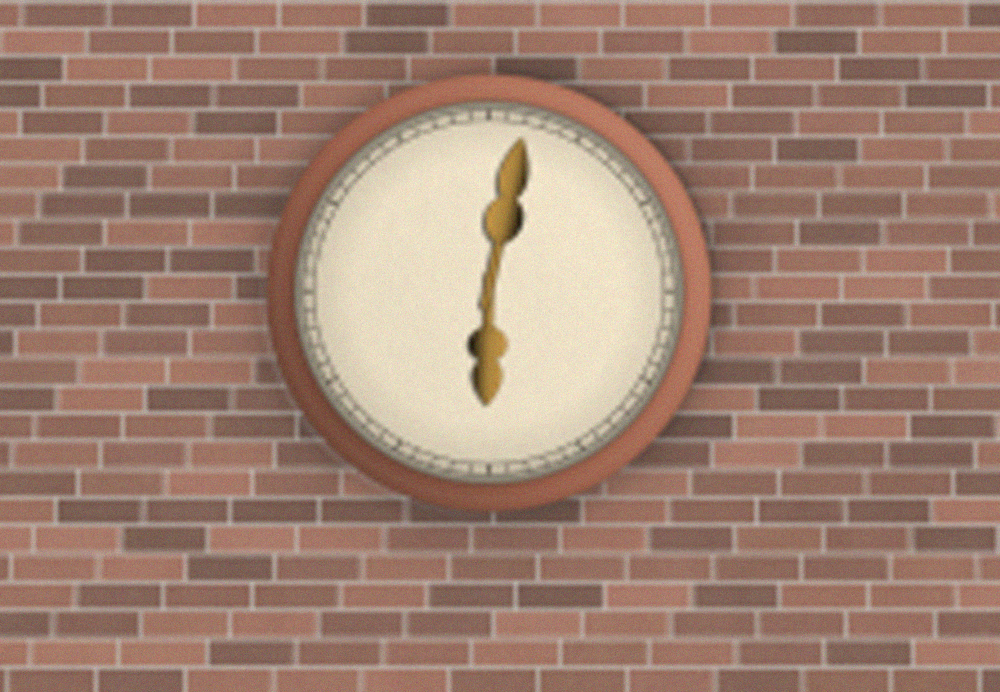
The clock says 6.02
